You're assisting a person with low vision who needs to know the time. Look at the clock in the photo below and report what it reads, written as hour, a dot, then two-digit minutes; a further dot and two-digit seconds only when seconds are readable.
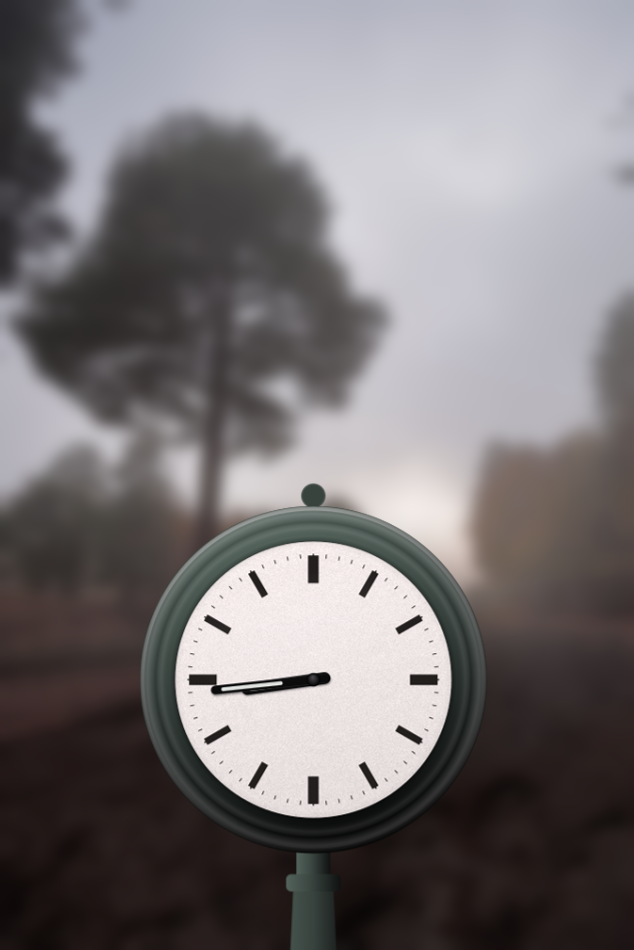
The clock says 8.44
